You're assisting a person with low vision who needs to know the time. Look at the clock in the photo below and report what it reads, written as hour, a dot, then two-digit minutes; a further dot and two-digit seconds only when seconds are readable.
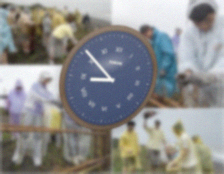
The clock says 8.51
